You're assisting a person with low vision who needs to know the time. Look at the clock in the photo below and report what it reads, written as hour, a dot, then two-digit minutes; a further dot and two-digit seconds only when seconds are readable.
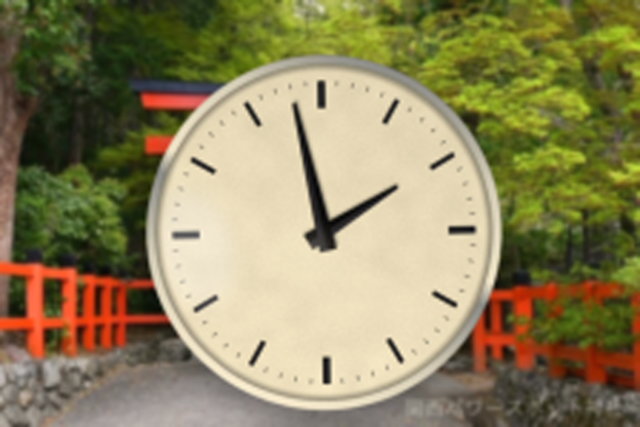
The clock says 1.58
